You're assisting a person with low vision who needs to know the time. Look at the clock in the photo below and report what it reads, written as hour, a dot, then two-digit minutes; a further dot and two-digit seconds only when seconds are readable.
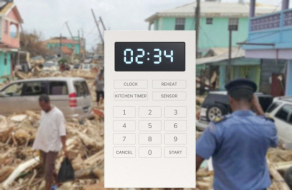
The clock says 2.34
